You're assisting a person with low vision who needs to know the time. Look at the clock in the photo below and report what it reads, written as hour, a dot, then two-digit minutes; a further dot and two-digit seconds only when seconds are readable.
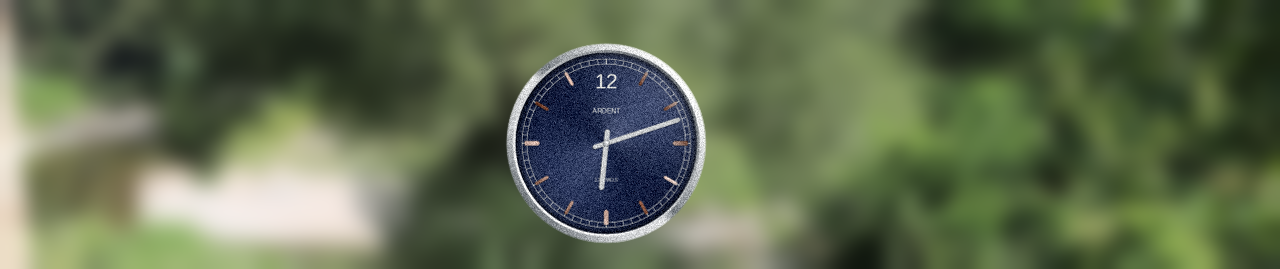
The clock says 6.12
